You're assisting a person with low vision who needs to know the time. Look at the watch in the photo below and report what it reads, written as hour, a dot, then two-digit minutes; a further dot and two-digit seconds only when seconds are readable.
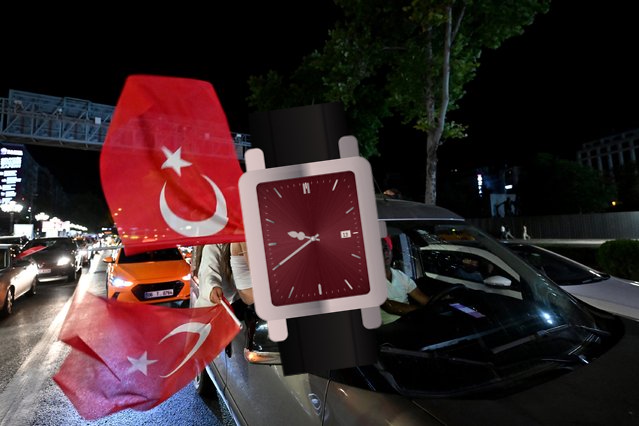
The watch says 9.40
